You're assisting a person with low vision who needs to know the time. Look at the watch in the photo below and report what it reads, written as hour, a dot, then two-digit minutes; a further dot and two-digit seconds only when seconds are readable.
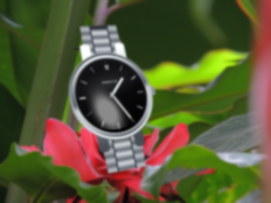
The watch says 1.25
